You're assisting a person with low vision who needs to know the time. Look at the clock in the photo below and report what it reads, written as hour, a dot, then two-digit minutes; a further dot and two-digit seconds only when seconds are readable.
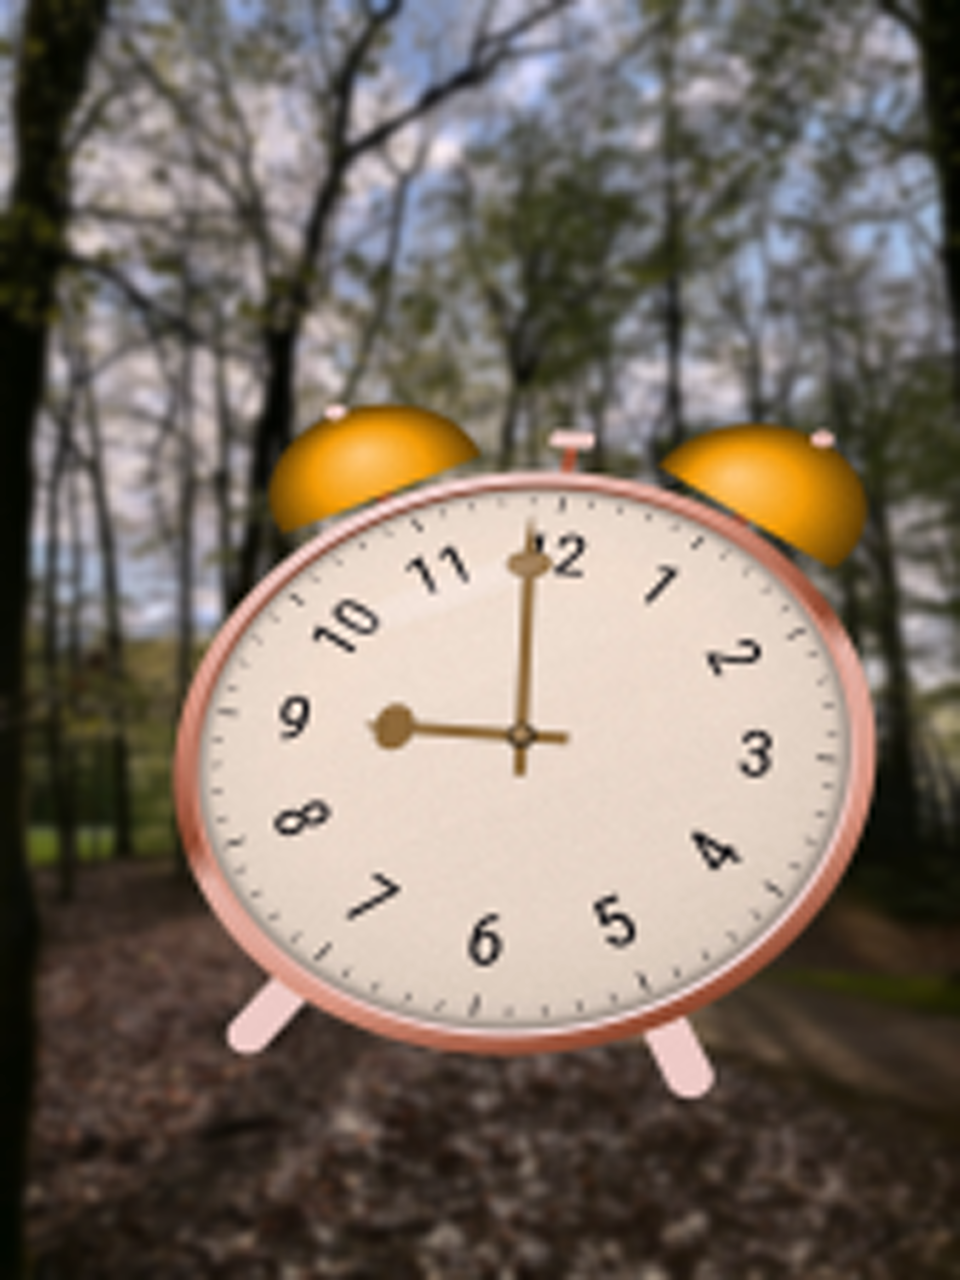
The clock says 8.59
